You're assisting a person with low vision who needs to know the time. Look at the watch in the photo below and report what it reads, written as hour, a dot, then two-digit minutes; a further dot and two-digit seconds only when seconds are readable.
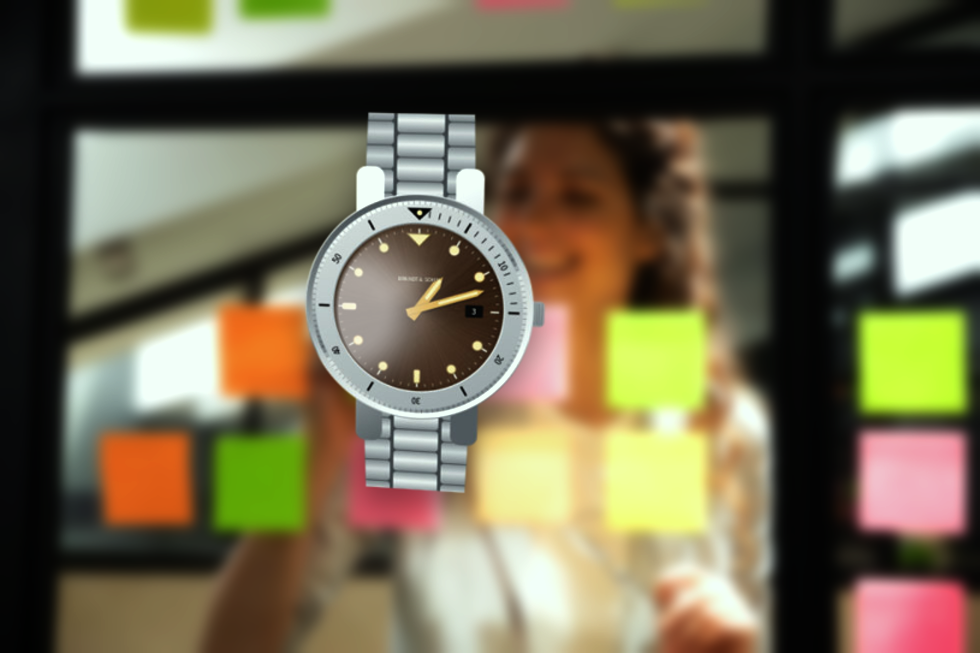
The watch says 1.12
